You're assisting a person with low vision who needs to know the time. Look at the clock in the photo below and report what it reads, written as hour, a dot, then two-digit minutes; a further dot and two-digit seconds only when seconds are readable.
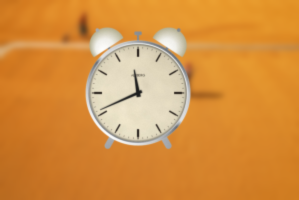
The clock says 11.41
